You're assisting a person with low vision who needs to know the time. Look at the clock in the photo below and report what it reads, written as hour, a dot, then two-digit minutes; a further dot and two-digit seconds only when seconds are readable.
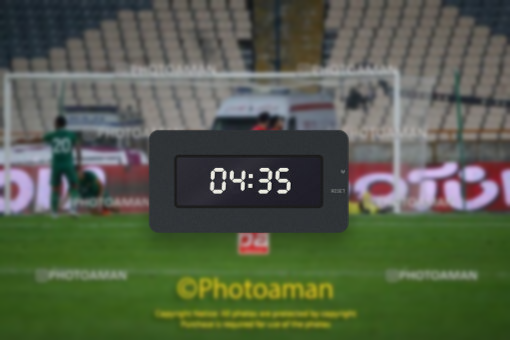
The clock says 4.35
